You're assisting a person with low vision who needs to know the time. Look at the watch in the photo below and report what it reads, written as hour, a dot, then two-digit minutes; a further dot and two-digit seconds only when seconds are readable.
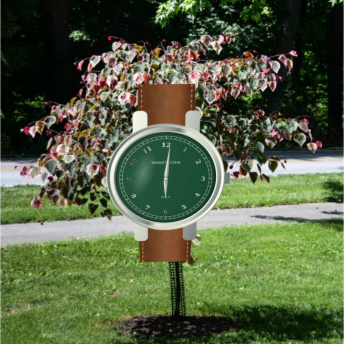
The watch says 6.01
